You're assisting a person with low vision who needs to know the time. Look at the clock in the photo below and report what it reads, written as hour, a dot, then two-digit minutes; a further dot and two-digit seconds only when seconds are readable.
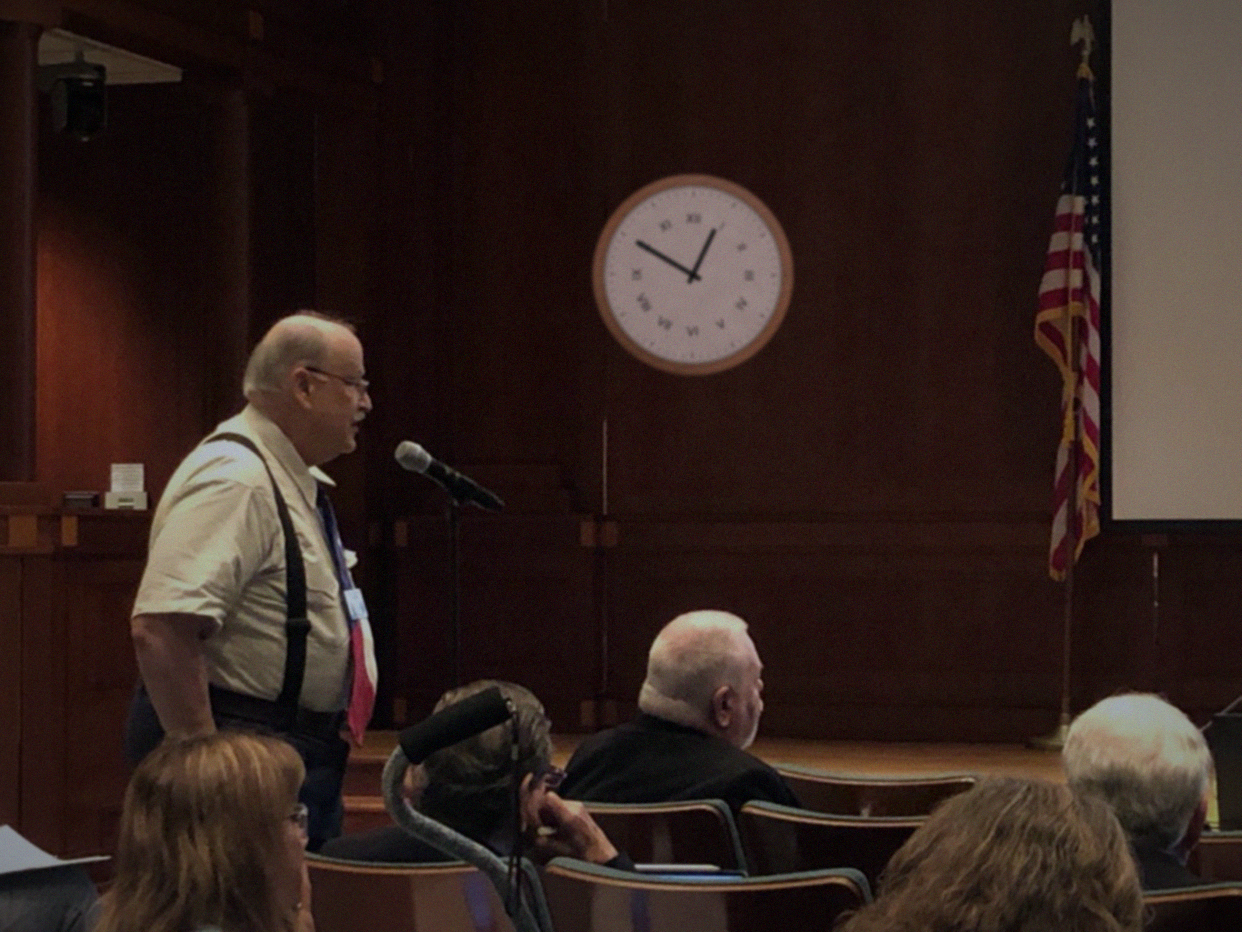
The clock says 12.50
